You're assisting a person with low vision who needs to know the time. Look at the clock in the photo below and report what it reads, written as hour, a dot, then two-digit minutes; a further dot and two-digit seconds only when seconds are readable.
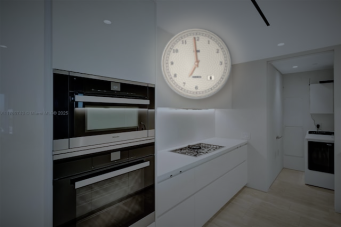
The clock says 6.59
